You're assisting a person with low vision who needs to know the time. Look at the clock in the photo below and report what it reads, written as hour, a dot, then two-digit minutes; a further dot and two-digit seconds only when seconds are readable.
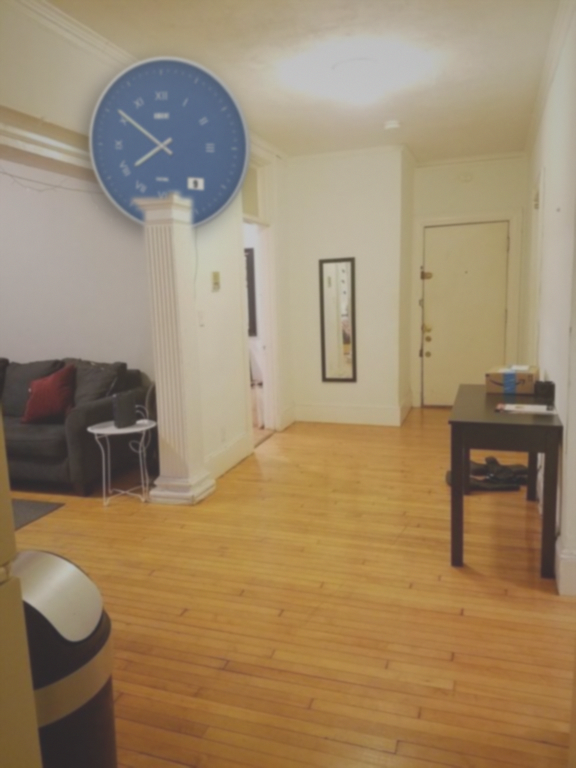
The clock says 7.51
